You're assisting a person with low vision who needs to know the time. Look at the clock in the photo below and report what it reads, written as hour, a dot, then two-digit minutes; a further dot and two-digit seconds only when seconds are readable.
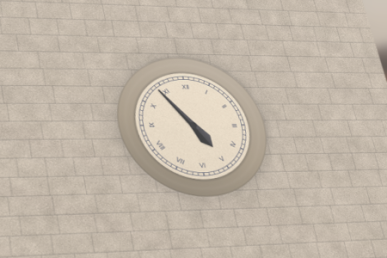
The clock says 4.54
